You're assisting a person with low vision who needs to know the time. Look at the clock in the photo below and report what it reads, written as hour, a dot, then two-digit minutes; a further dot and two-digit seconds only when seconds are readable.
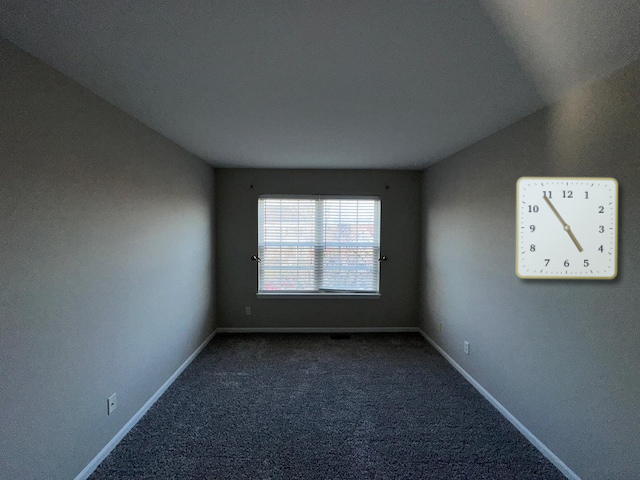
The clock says 4.54
